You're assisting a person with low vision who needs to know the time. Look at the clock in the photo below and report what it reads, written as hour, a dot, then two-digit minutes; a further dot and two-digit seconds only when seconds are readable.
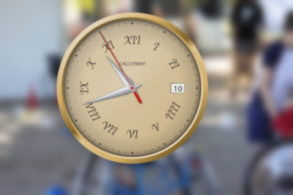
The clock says 10.41.55
